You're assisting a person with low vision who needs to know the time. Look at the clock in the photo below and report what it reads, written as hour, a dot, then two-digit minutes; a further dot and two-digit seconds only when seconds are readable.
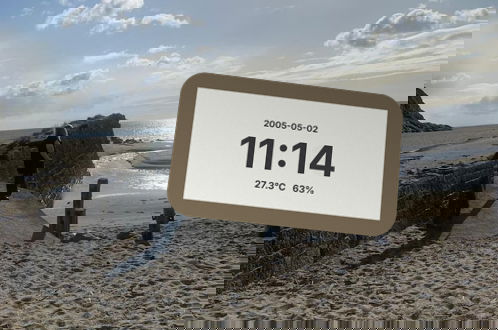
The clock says 11.14
